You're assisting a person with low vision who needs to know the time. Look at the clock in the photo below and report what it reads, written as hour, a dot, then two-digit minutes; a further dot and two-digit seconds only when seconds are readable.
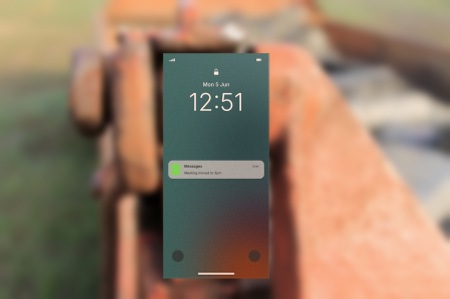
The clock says 12.51
